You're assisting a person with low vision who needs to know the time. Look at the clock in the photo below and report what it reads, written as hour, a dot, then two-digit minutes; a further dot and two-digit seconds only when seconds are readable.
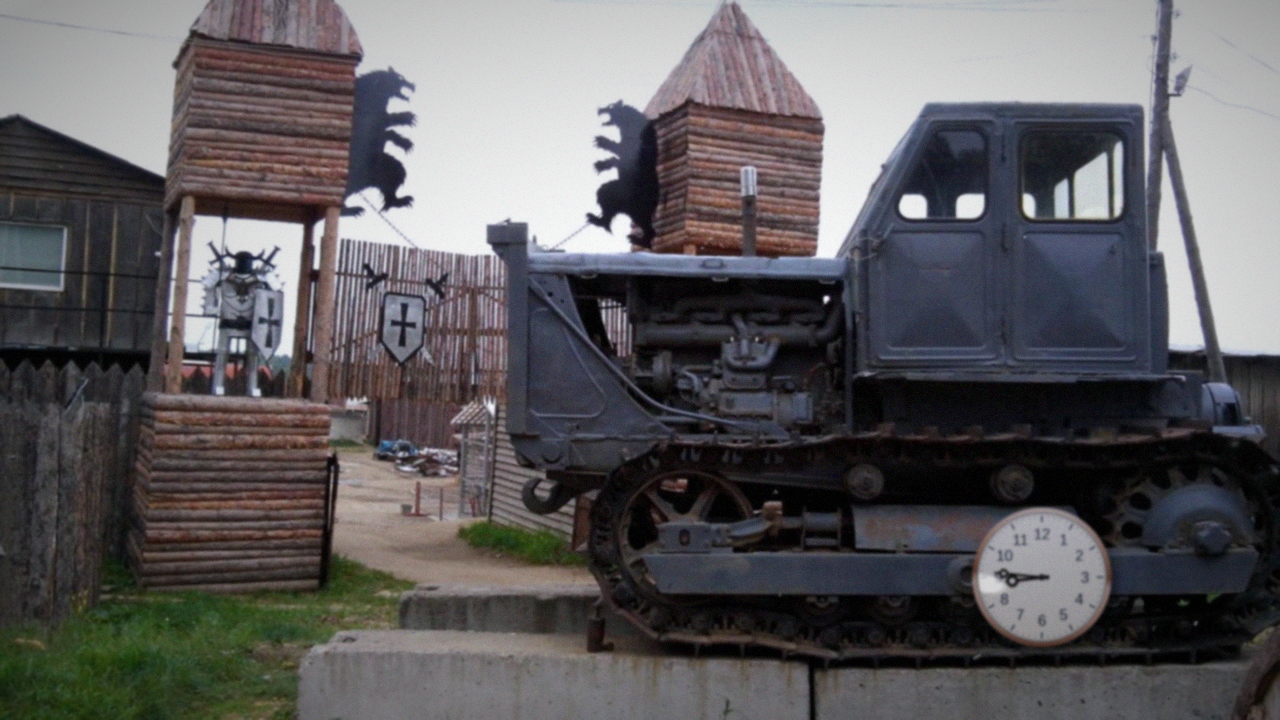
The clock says 8.46
